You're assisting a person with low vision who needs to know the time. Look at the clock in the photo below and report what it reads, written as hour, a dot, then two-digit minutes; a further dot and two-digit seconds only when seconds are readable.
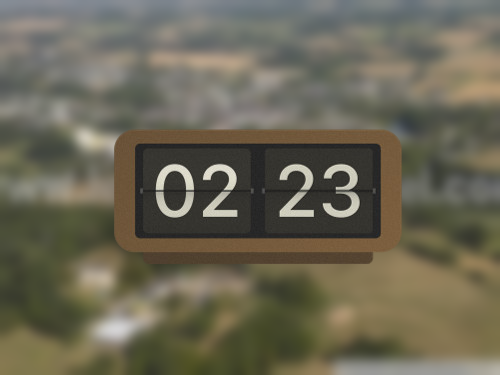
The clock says 2.23
